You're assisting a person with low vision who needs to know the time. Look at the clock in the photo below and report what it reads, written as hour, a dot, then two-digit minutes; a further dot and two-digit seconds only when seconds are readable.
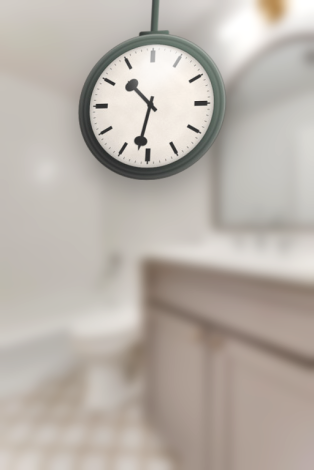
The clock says 10.32
